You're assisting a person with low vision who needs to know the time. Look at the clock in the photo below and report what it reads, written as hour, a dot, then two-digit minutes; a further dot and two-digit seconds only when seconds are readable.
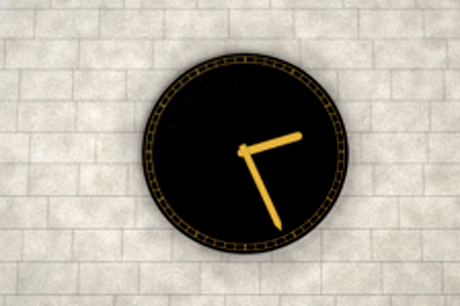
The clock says 2.26
